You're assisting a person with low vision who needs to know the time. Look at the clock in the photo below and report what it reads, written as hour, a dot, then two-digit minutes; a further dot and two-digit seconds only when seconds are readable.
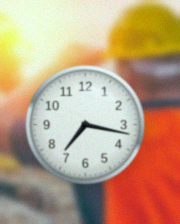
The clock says 7.17
